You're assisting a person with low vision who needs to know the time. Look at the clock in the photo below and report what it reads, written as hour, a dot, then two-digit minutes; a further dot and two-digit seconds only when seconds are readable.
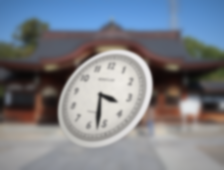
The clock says 3.27
